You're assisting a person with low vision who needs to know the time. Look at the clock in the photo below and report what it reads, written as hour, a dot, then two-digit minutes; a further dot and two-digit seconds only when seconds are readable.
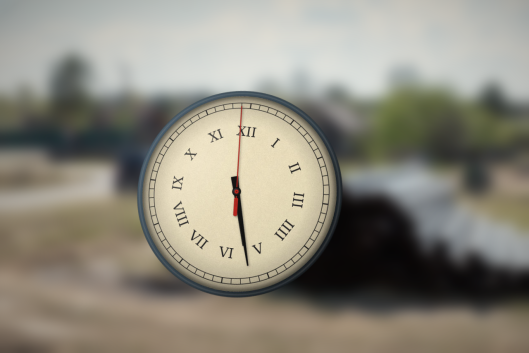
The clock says 5.26.59
